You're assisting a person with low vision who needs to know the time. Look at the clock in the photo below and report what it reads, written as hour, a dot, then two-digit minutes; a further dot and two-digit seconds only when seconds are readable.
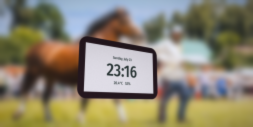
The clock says 23.16
